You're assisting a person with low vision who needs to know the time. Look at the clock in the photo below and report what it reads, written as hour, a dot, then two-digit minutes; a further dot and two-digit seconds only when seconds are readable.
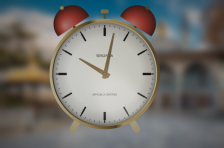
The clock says 10.02
